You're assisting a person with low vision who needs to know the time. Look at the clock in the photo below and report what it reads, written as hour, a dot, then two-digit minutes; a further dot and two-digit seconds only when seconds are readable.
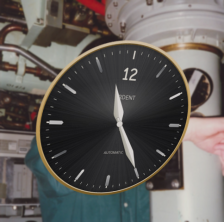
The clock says 11.25
